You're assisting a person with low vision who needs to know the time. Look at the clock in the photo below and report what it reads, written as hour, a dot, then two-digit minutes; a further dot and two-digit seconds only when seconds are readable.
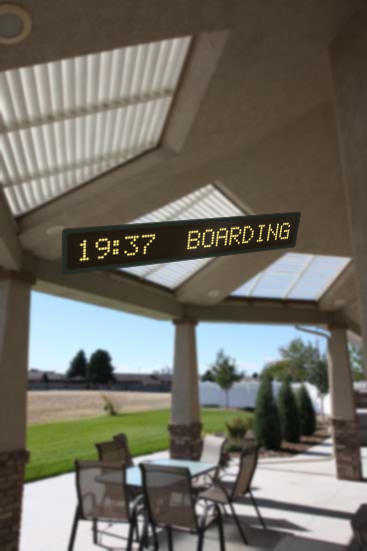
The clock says 19.37
